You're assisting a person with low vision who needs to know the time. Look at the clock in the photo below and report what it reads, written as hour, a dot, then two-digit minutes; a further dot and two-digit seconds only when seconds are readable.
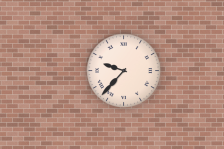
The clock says 9.37
